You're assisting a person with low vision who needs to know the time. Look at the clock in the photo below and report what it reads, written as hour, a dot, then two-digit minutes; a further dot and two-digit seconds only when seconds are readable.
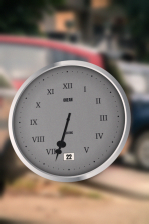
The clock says 6.33
